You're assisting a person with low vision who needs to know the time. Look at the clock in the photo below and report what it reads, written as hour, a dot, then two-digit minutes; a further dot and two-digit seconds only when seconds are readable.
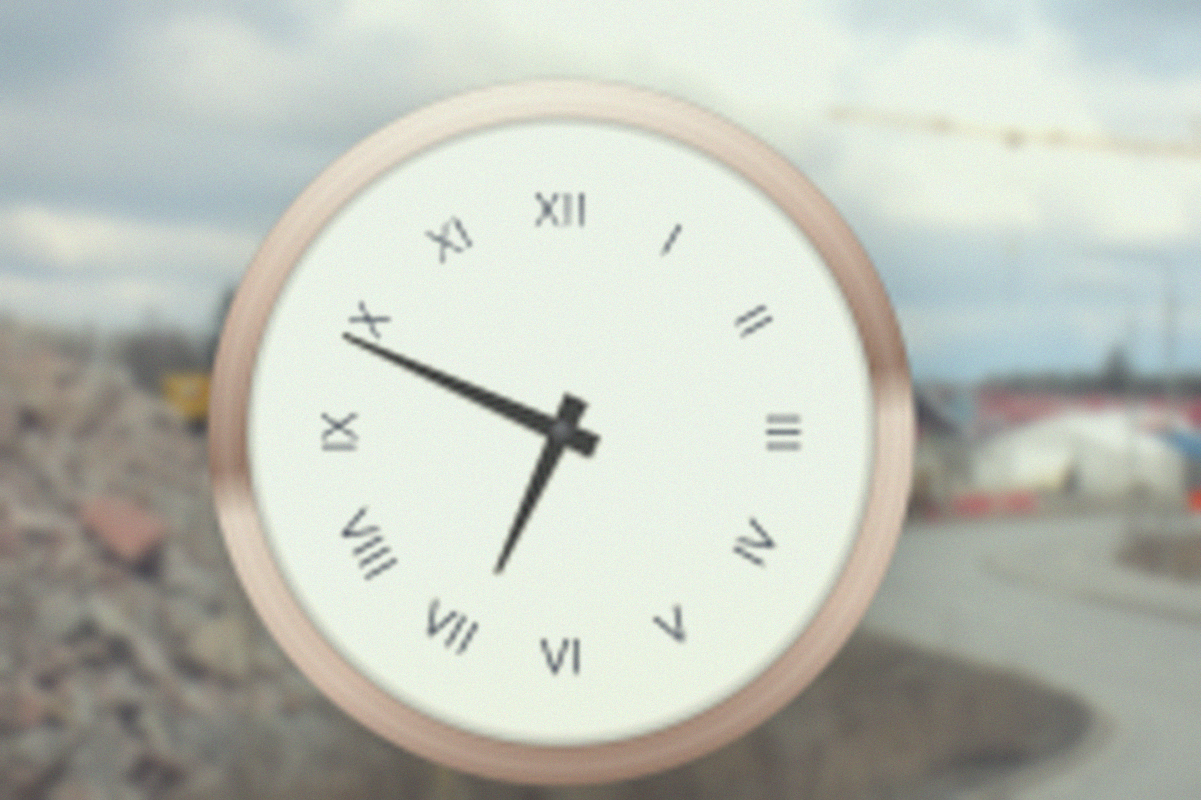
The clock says 6.49
